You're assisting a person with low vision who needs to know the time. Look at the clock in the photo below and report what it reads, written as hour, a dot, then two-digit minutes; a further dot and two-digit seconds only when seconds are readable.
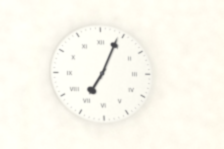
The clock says 7.04
